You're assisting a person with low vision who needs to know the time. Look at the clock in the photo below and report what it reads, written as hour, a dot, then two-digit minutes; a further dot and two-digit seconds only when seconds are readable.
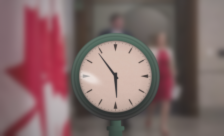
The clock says 5.54
